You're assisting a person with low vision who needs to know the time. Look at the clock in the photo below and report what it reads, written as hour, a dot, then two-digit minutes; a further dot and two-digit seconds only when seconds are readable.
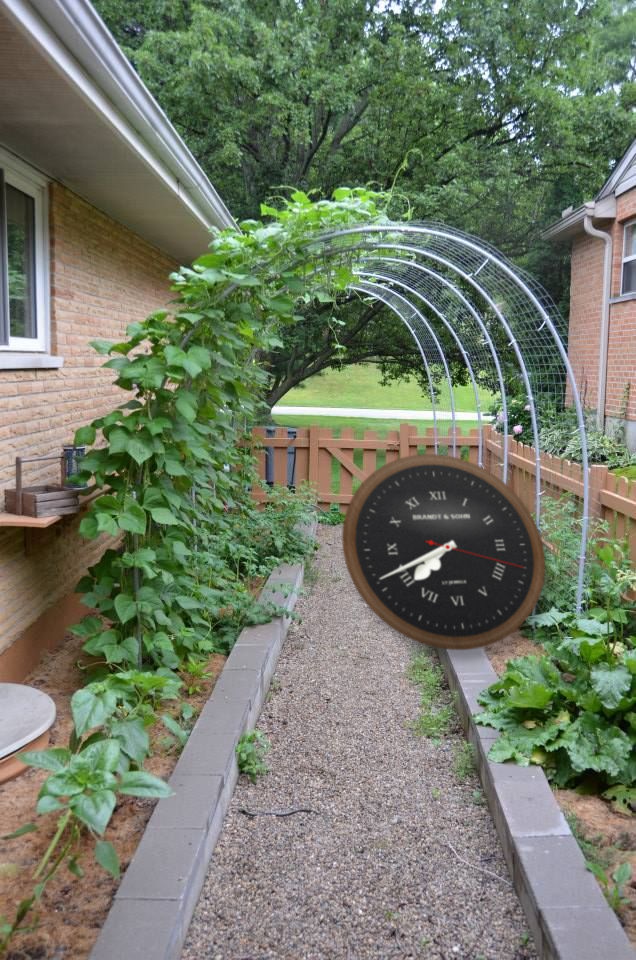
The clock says 7.41.18
